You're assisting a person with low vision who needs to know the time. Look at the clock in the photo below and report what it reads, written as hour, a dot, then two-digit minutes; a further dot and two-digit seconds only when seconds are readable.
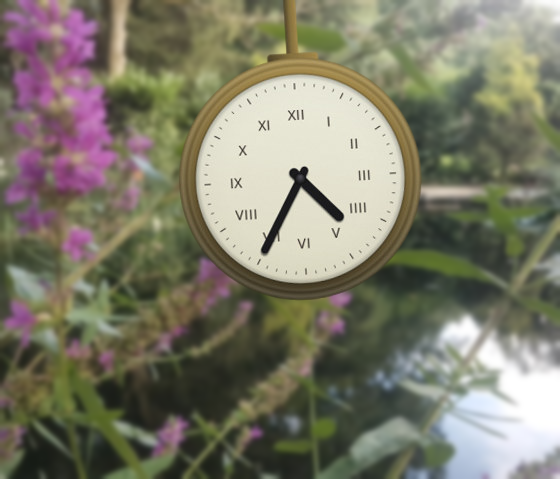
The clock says 4.35
